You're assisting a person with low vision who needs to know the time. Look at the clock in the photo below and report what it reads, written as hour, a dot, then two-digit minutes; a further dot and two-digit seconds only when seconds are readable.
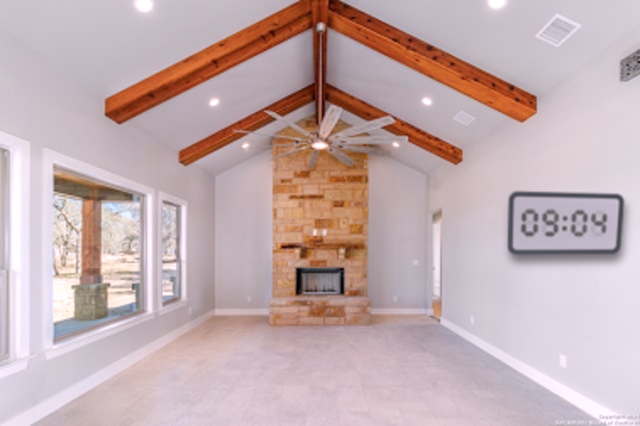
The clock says 9.04
